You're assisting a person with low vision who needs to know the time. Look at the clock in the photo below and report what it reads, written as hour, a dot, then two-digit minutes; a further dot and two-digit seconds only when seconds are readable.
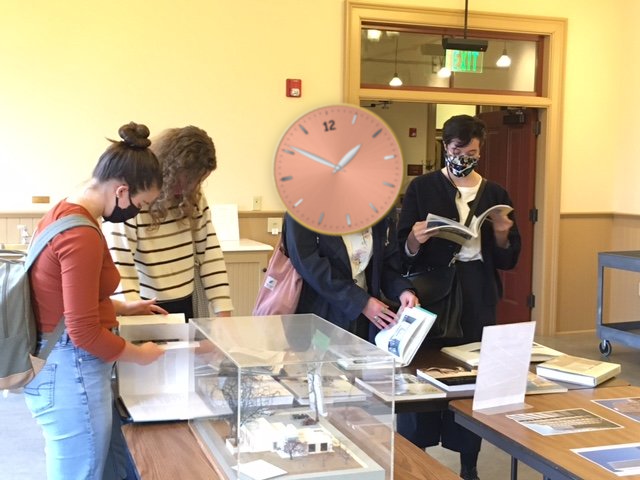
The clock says 1.51
